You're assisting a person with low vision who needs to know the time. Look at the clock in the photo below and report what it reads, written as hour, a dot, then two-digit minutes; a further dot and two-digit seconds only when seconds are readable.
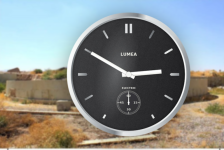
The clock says 2.50
